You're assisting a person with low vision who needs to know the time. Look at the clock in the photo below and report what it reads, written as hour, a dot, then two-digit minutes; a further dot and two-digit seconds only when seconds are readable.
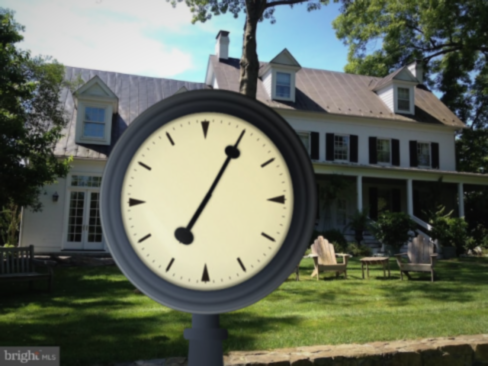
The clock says 7.05
